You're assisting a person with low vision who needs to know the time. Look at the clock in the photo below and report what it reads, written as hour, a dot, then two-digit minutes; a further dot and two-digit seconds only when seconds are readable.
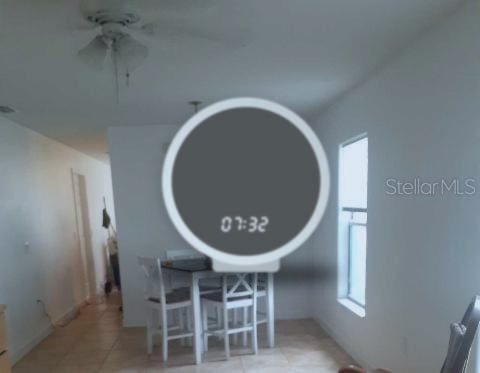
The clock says 7.32
